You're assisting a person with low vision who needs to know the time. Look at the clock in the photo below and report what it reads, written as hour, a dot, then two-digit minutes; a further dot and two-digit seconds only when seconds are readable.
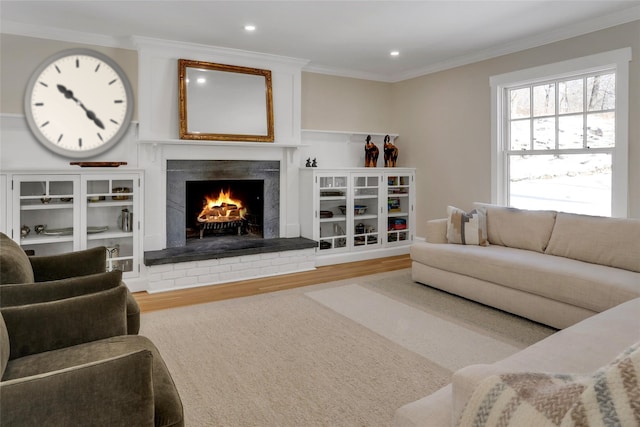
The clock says 10.23
